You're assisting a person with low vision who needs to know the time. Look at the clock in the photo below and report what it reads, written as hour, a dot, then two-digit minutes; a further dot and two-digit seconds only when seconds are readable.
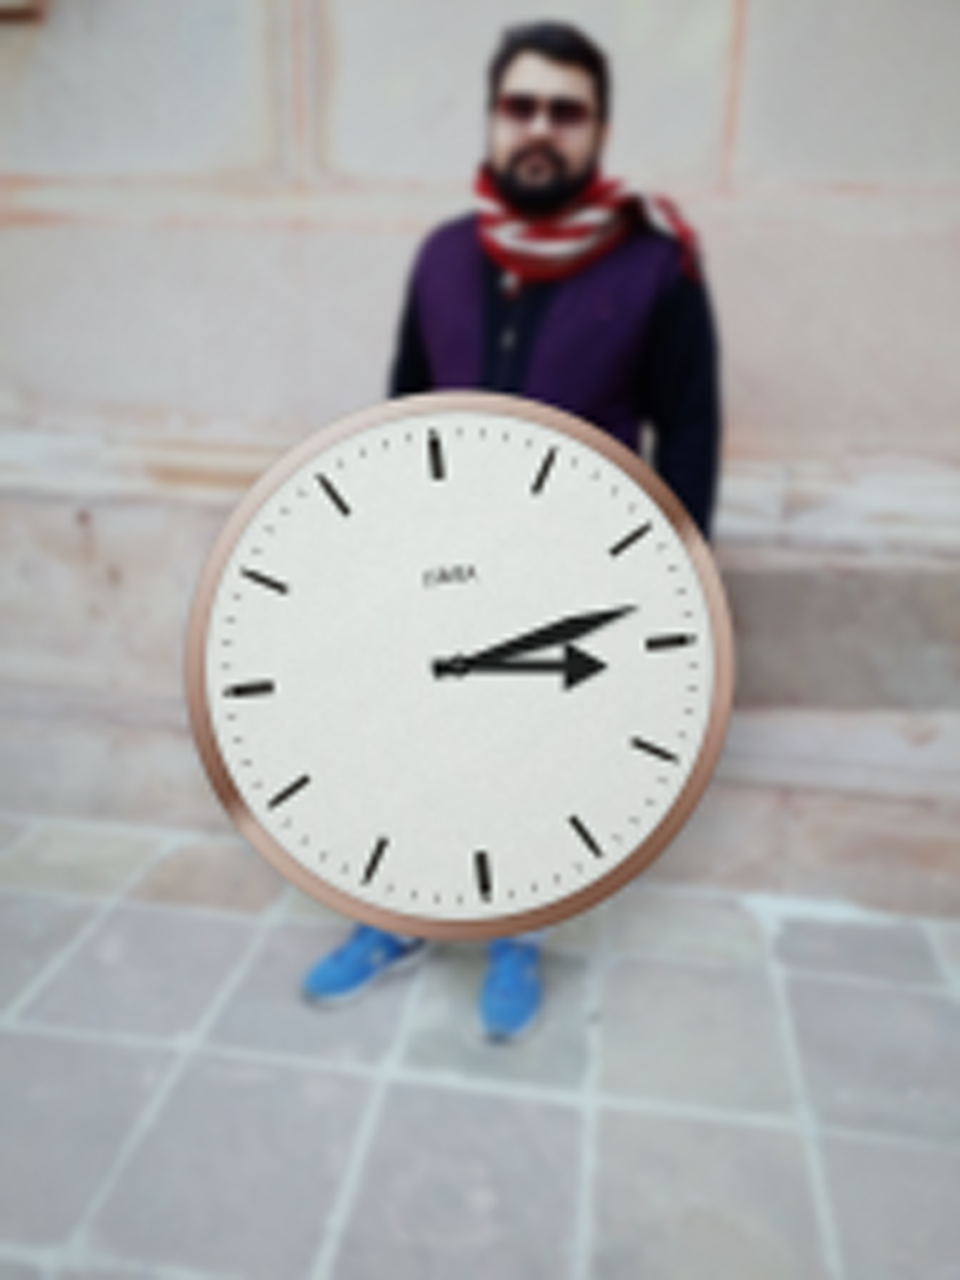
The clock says 3.13
